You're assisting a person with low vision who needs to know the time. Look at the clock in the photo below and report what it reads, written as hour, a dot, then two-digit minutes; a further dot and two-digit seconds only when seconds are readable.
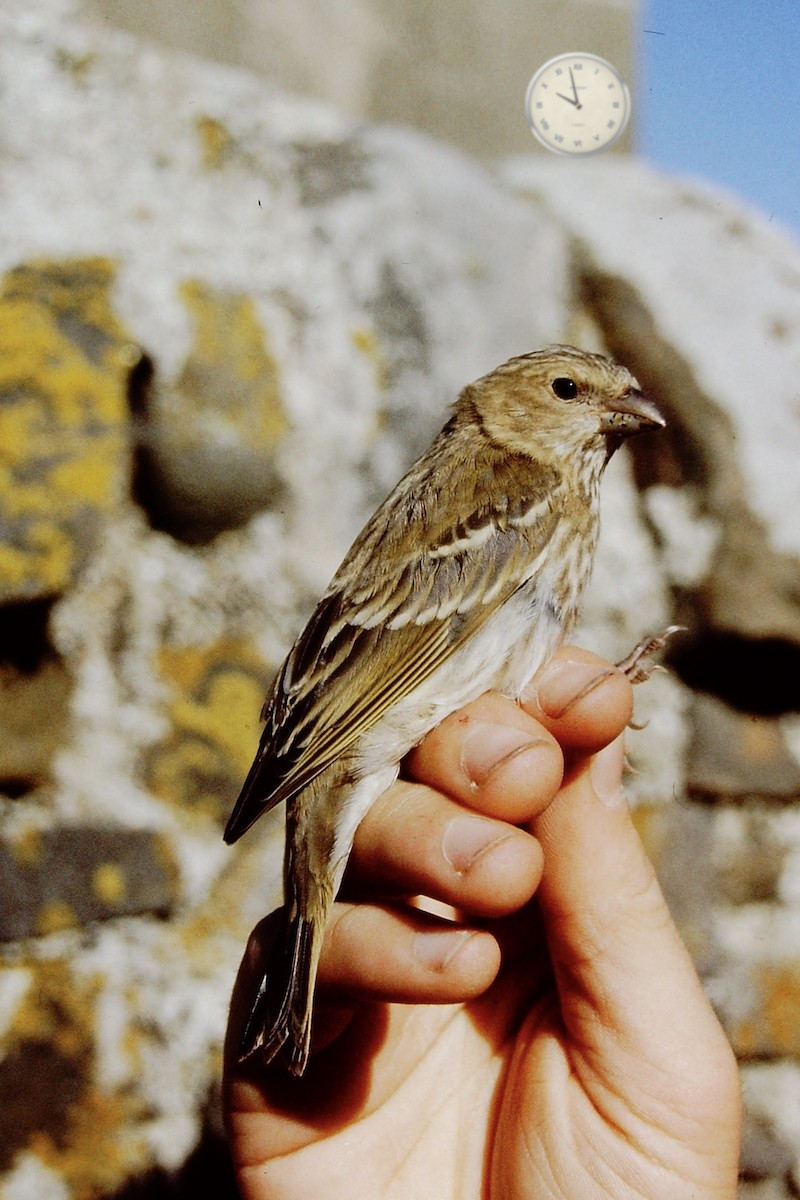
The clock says 9.58
